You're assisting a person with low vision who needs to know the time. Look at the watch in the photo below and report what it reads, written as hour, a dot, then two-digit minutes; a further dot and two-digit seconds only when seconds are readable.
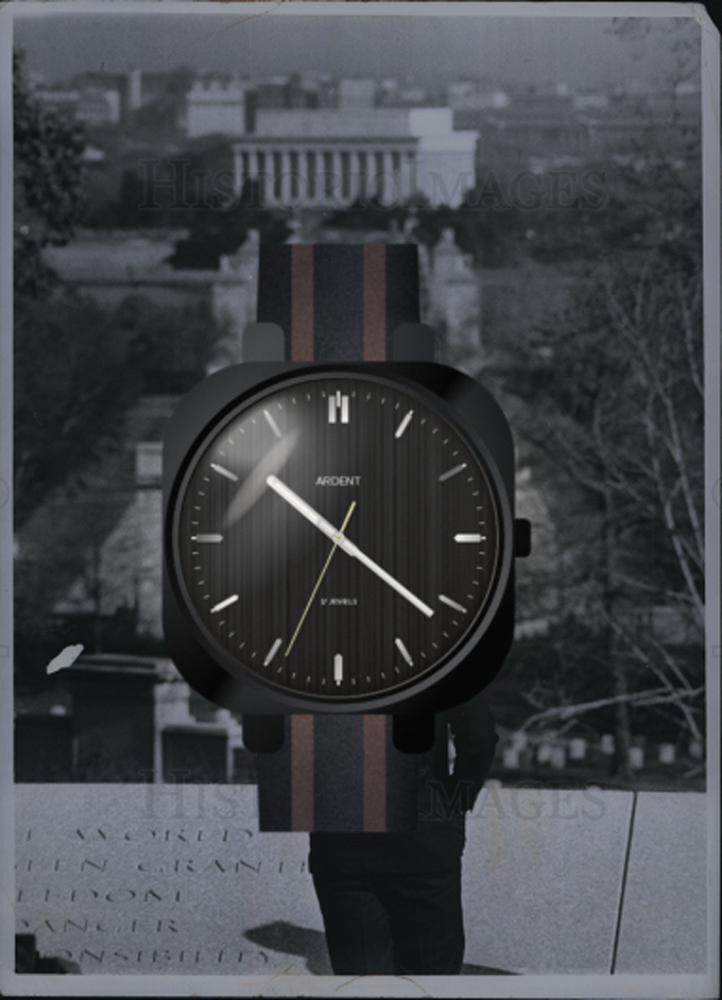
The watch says 10.21.34
